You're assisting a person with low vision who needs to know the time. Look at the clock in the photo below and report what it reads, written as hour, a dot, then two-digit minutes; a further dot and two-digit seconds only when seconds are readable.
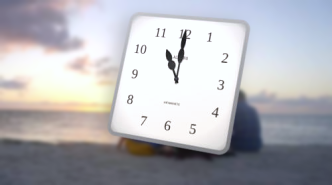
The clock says 11.00
